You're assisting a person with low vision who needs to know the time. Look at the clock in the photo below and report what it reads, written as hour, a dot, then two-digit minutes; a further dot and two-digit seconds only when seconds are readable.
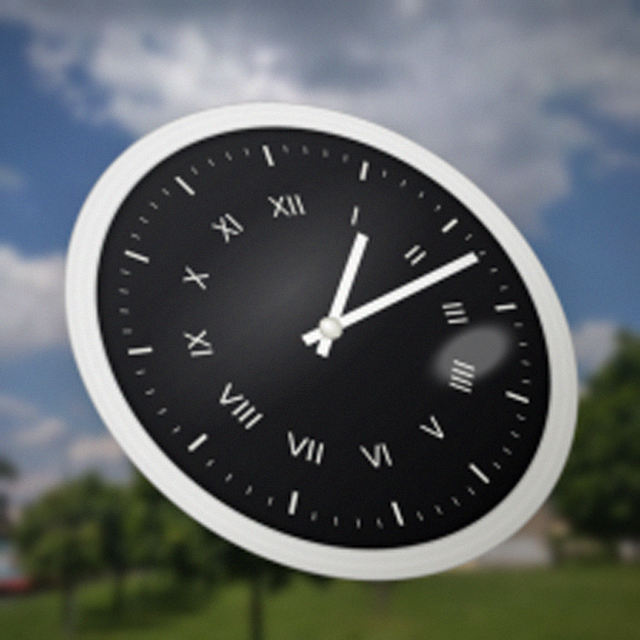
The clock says 1.12
